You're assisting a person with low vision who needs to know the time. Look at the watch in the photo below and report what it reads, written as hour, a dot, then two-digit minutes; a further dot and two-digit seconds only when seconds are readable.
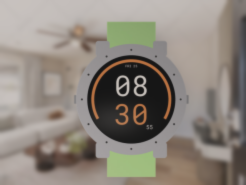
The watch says 8.30
